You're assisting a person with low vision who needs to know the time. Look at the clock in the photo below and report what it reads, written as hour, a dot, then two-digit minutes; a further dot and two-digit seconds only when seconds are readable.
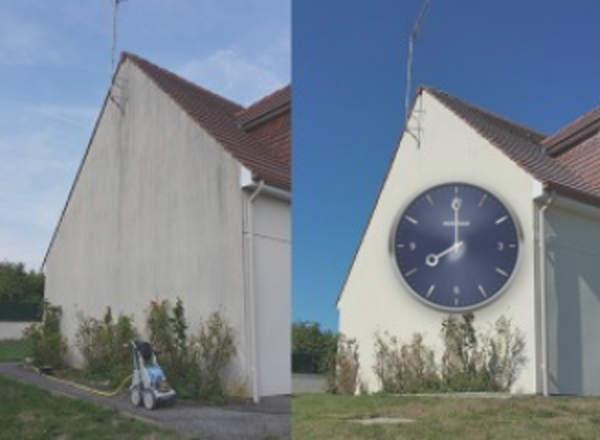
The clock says 8.00
